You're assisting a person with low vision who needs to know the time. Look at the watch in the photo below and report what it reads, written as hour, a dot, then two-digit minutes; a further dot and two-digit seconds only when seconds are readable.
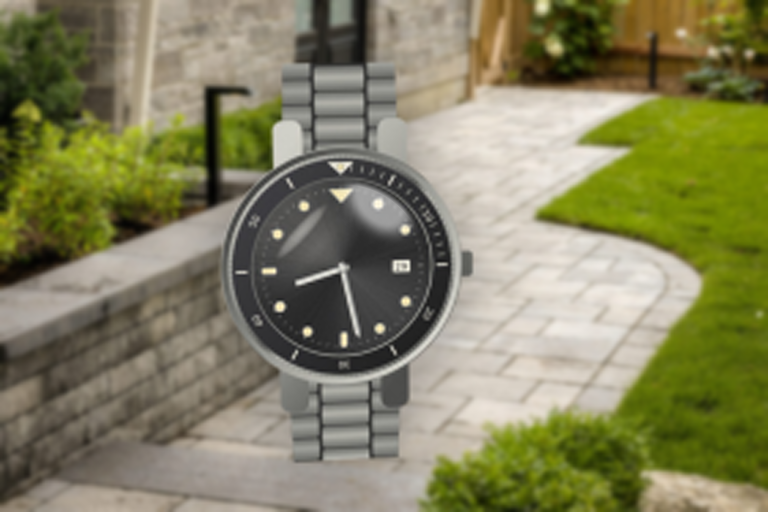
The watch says 8.28
